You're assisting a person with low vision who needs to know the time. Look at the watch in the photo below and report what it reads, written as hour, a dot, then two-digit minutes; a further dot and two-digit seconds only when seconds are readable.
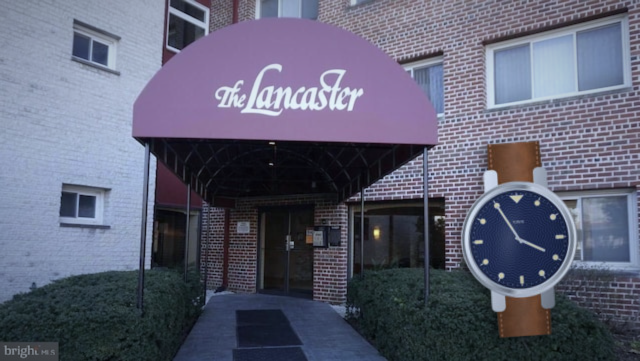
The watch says 3.55
